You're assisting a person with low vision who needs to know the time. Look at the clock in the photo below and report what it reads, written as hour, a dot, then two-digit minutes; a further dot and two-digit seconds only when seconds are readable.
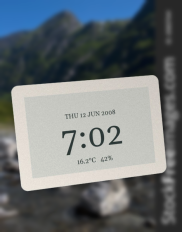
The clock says 7.02
